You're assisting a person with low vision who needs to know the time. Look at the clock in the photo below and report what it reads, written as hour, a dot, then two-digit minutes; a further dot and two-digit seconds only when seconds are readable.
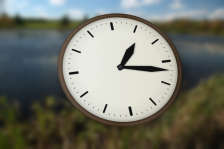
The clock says 1.17
